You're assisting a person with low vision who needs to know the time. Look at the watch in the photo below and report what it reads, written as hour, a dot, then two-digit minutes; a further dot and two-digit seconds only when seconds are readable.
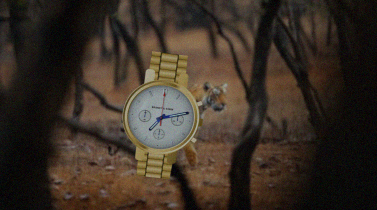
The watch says 7.12
